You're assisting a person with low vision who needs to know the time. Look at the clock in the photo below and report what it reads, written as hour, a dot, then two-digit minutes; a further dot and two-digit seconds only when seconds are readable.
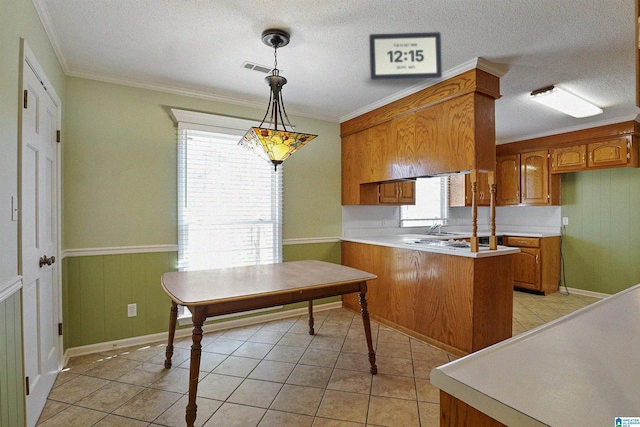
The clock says 12.15
